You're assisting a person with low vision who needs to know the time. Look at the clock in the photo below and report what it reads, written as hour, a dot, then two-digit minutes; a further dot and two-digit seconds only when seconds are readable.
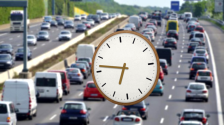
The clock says 6.47
